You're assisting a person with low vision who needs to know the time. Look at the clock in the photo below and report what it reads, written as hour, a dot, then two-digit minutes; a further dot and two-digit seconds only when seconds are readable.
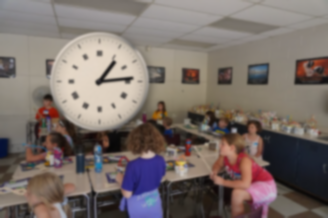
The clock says 1.14
